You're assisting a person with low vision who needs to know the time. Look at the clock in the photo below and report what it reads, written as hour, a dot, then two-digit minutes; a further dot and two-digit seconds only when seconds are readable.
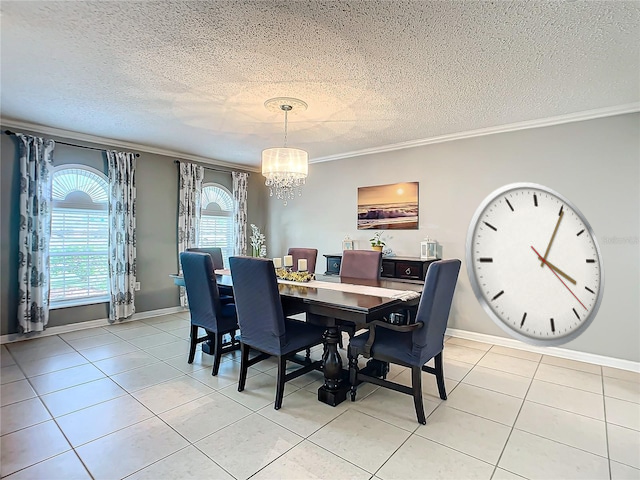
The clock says 4.05.23
